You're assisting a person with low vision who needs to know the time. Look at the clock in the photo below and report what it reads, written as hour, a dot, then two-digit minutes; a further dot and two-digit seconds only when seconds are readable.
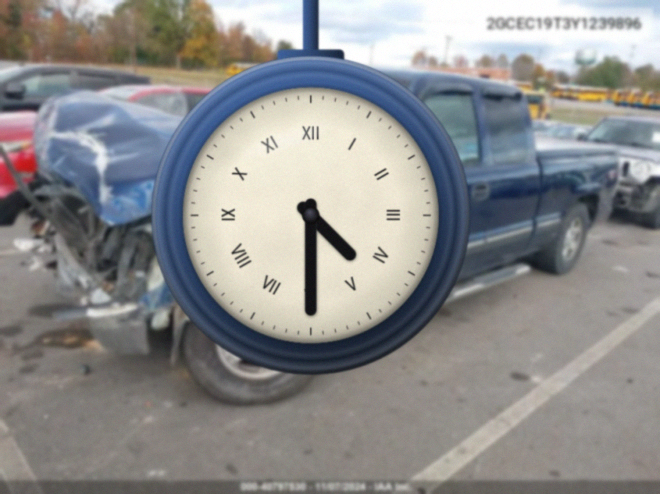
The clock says 4.30
